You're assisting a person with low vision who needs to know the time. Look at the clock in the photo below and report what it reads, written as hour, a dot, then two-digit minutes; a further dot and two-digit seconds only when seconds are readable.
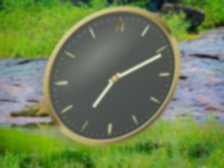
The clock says 7.11
